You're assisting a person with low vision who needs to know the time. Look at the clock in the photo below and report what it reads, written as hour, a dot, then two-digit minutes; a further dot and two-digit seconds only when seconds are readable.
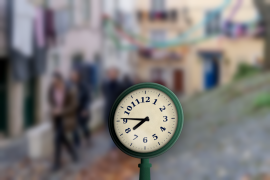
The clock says 7.46
